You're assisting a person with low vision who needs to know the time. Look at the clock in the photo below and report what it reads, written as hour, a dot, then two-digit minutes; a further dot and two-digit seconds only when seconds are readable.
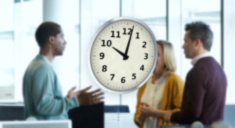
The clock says 10.02
